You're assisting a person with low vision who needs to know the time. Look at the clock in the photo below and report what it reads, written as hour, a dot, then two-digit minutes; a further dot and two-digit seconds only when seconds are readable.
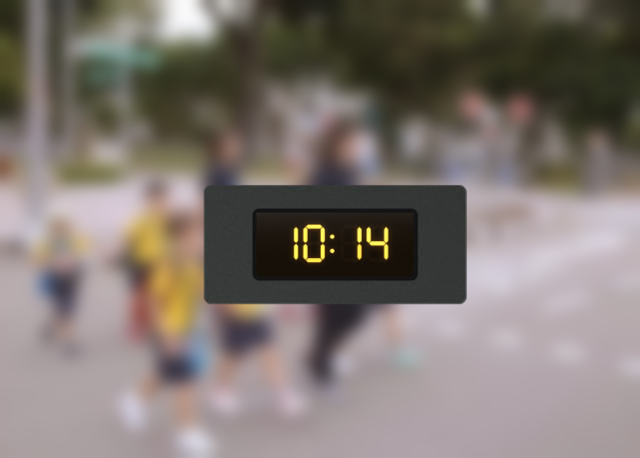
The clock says 10.14
